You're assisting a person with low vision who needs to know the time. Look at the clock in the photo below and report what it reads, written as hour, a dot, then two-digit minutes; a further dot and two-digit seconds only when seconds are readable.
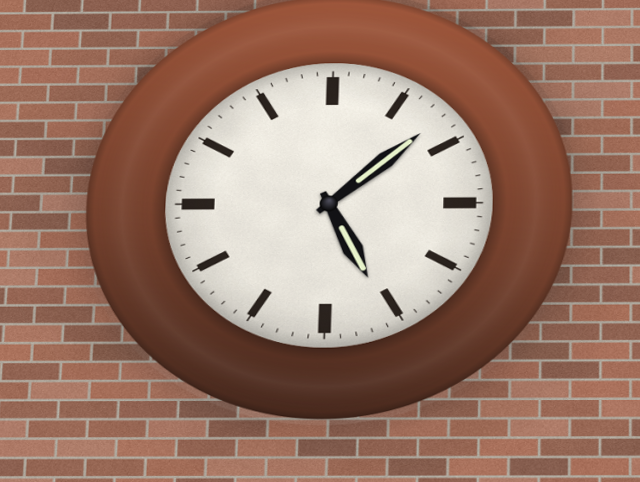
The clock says 5.08
